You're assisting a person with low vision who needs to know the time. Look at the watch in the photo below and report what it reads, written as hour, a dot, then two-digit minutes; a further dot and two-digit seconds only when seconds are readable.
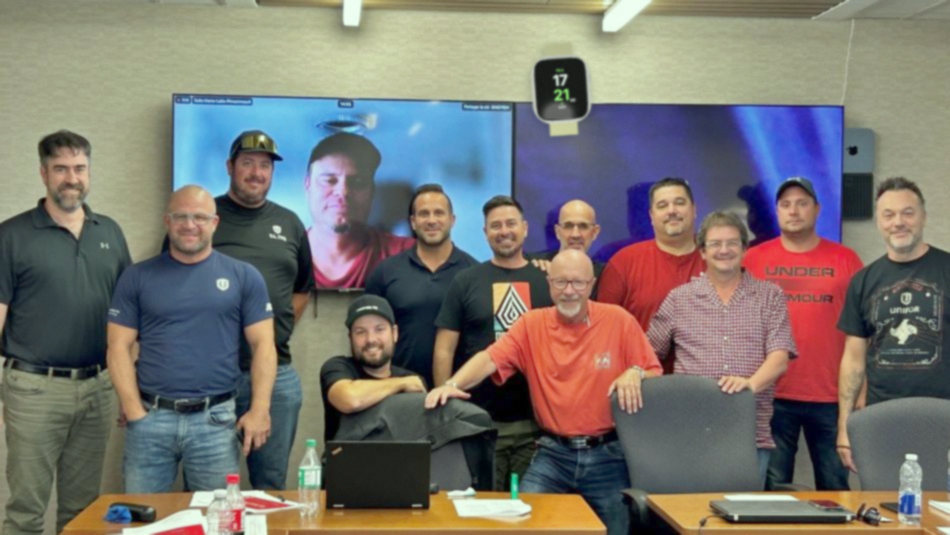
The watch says 17.21
